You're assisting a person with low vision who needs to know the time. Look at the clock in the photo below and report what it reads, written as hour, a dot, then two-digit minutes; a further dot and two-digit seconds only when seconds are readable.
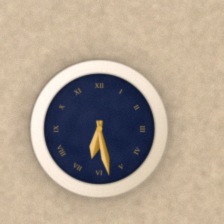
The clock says 6.28
